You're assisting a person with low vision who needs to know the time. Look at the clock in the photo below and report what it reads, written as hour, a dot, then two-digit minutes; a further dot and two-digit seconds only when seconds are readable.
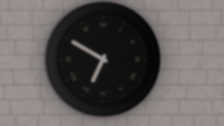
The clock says 6.50
